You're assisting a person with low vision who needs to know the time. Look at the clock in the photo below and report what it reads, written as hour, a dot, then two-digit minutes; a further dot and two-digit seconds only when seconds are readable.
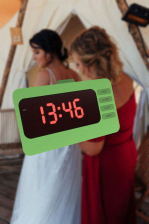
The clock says 13.46
